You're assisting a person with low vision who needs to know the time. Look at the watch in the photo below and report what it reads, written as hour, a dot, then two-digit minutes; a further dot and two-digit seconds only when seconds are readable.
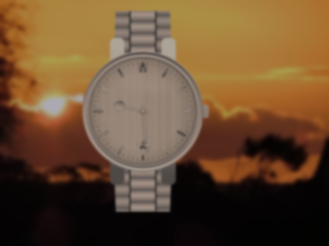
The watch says 9.29
